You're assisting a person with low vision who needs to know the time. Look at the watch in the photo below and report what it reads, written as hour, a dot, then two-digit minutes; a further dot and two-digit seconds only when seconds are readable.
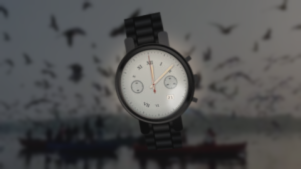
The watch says 12.09
